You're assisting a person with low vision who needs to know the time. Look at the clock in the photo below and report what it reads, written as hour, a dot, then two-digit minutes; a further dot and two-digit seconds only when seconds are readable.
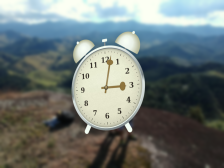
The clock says 3.02
